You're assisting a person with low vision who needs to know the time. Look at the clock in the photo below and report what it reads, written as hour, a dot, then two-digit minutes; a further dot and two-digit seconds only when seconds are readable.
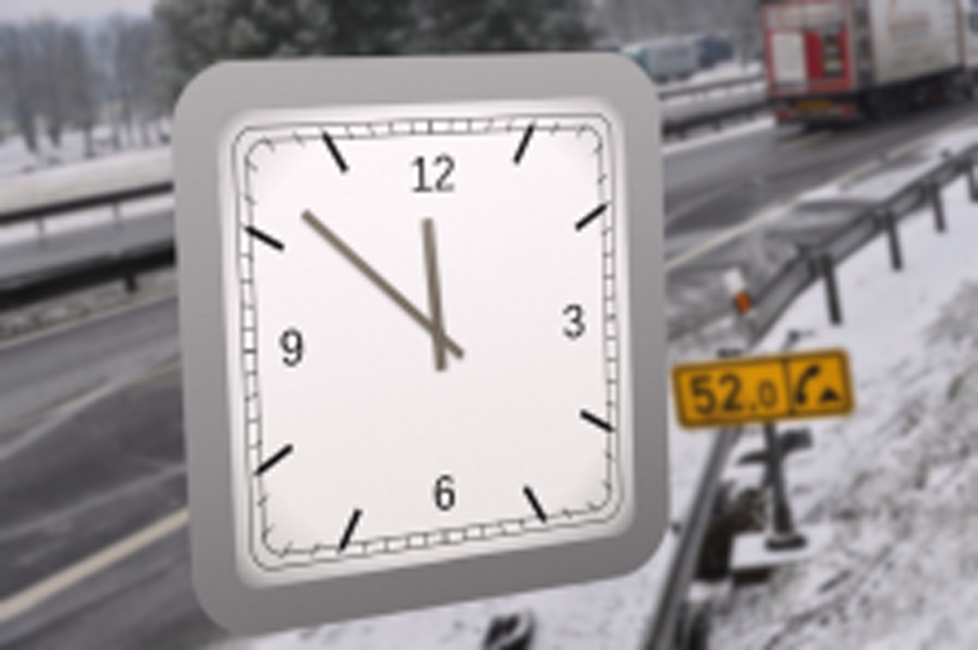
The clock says 11.52
